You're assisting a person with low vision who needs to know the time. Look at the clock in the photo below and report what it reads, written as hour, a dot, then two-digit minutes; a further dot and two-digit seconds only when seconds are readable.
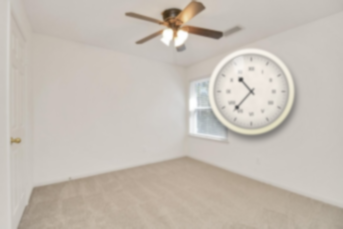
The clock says 10.37
